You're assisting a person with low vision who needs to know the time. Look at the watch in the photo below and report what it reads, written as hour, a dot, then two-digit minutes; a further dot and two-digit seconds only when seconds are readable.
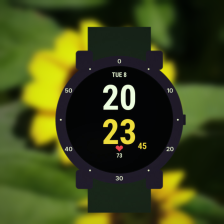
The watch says 20.23.45
